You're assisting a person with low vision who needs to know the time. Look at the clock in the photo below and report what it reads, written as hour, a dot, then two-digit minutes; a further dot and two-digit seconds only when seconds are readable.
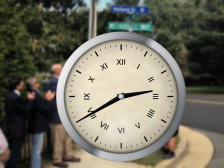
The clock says 2.40
